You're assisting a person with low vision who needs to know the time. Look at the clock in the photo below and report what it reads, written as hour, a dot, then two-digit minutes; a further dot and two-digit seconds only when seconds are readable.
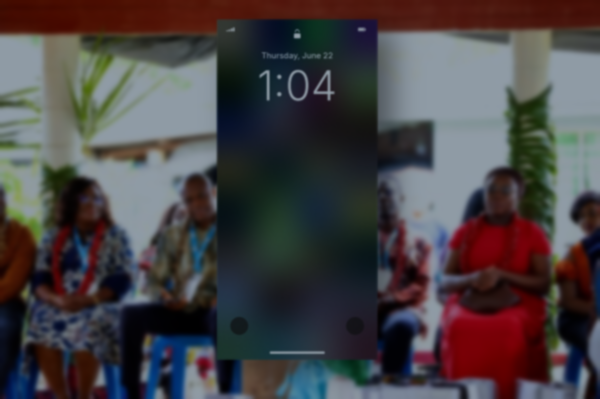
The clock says 1.04
